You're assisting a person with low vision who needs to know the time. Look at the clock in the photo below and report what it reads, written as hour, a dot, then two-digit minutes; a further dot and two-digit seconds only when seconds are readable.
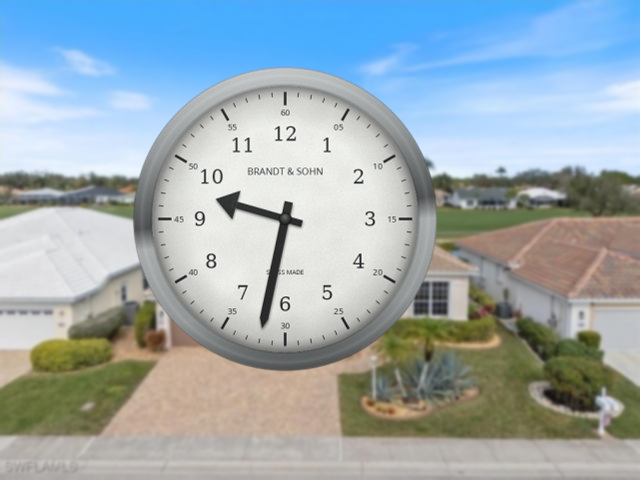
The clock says 9.32
